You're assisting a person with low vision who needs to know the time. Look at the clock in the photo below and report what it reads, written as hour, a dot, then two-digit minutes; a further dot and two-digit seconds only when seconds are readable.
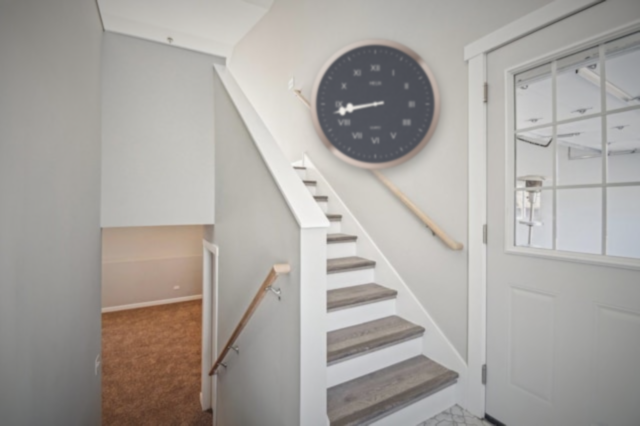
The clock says 8.43
